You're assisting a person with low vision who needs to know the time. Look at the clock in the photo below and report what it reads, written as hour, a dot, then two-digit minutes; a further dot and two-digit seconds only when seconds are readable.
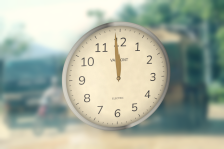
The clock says 11.59
